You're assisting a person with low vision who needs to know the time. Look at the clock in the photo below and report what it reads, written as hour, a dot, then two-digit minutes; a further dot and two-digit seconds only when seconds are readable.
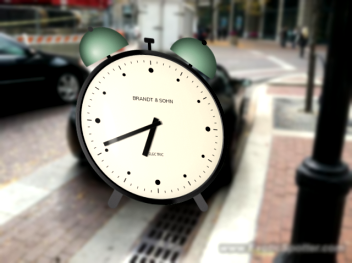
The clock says 6.41
